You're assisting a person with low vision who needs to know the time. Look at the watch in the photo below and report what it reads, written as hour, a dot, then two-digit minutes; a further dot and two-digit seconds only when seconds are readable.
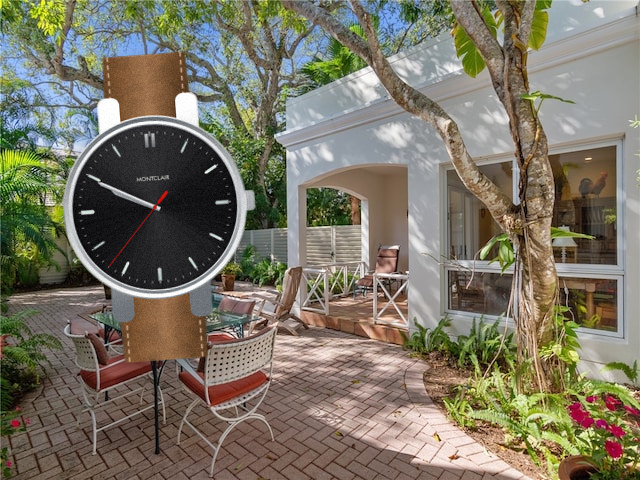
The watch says 9.49.37
